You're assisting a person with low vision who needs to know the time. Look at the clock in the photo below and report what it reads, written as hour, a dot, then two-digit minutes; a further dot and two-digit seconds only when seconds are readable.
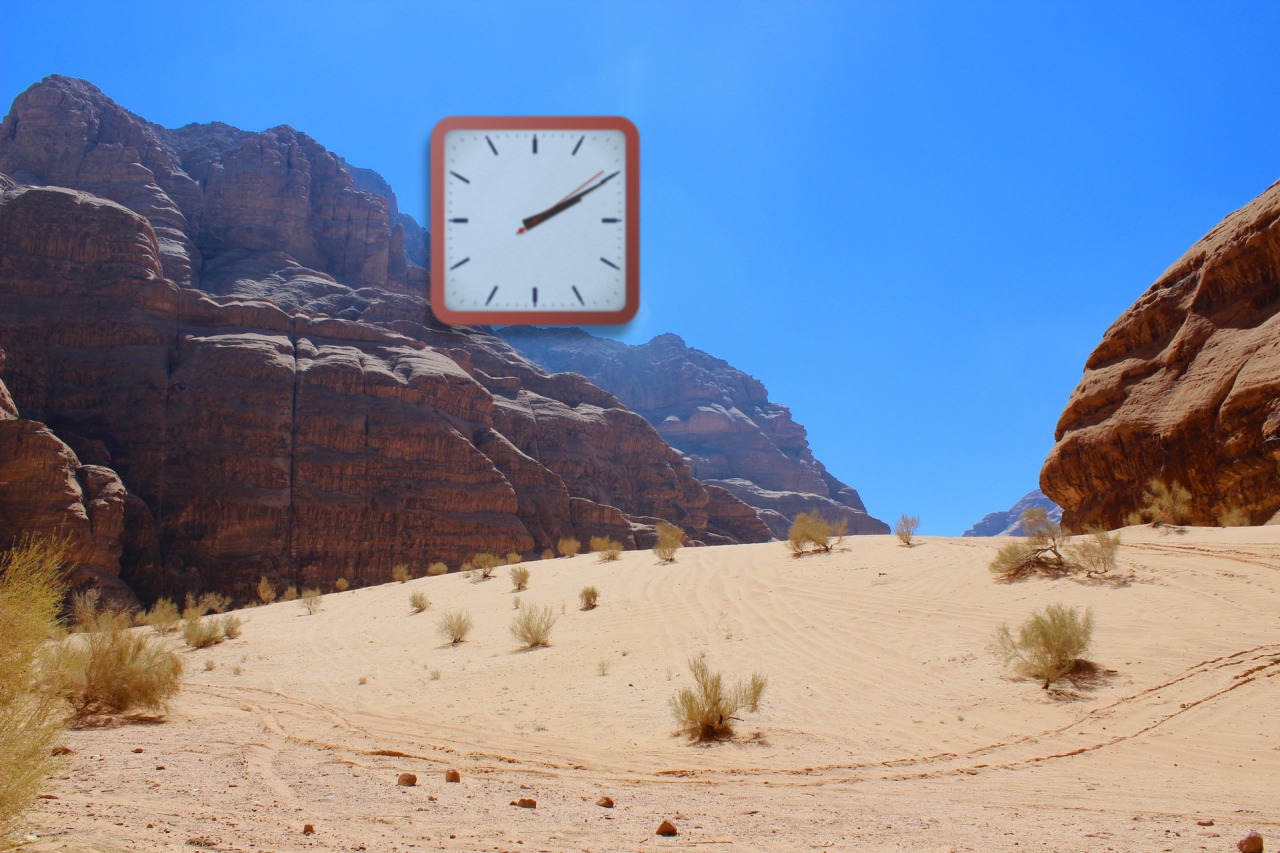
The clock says 2.10.09
